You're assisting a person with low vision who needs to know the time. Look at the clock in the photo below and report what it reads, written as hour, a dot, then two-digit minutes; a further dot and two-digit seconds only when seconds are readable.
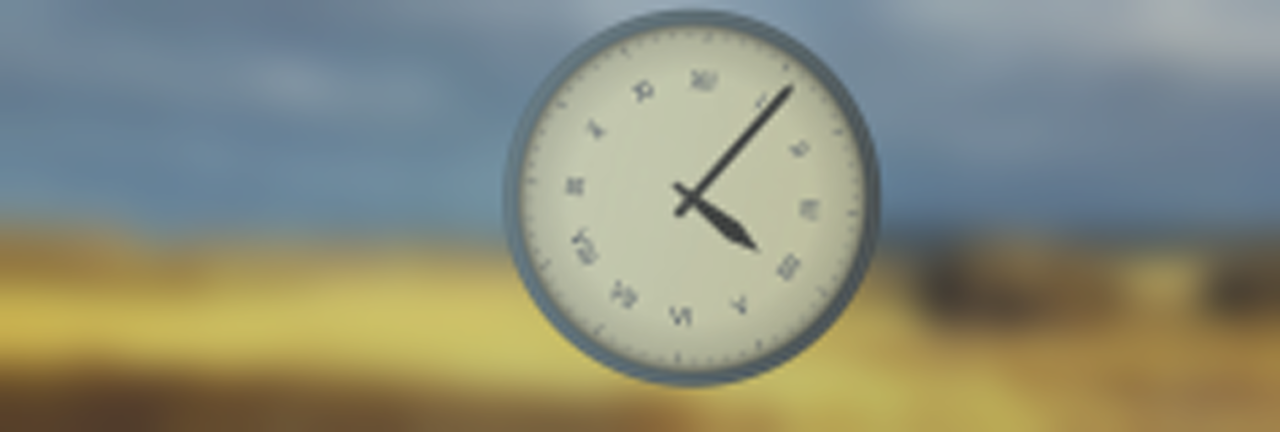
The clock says 4.06
